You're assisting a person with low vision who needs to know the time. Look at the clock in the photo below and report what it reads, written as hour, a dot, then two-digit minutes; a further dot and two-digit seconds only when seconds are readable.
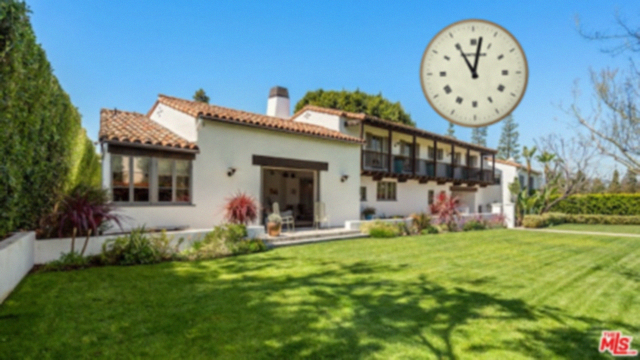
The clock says 11.02
